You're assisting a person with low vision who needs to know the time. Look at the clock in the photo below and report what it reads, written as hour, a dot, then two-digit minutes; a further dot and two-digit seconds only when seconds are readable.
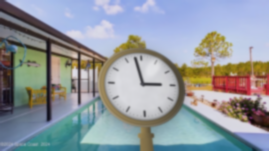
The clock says 2.58
